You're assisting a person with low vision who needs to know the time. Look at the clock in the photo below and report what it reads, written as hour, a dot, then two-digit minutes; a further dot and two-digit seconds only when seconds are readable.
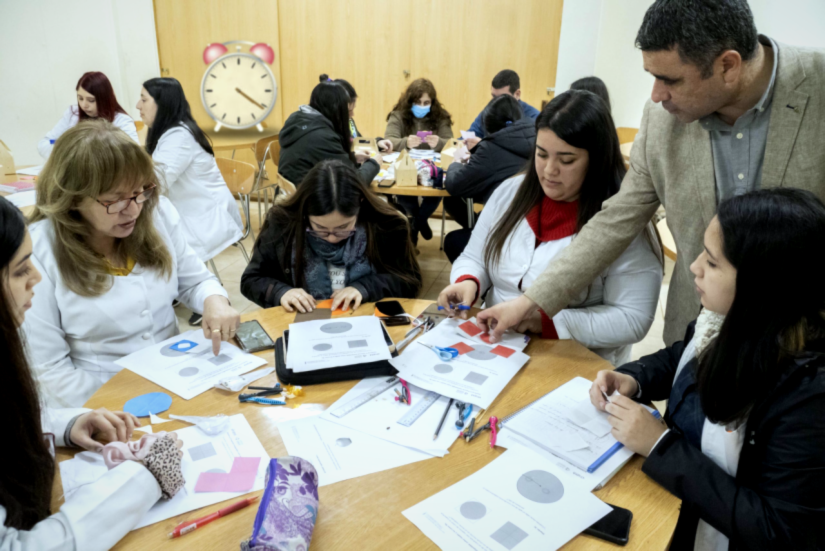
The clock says 4.21
